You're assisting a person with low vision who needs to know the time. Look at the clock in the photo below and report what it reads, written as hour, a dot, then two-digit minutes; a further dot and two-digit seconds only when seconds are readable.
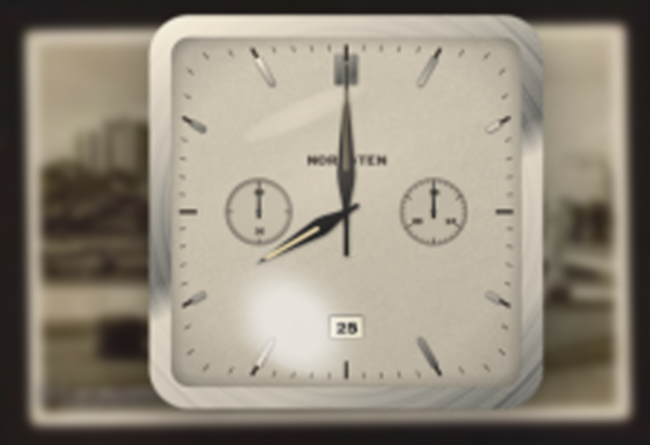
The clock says 8.00
